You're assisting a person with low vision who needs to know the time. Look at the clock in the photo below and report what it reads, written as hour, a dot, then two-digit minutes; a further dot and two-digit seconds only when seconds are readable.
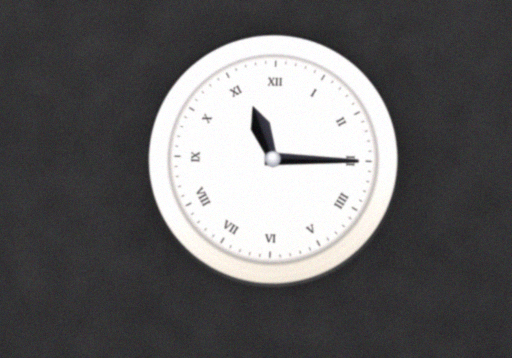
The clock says 11.15
